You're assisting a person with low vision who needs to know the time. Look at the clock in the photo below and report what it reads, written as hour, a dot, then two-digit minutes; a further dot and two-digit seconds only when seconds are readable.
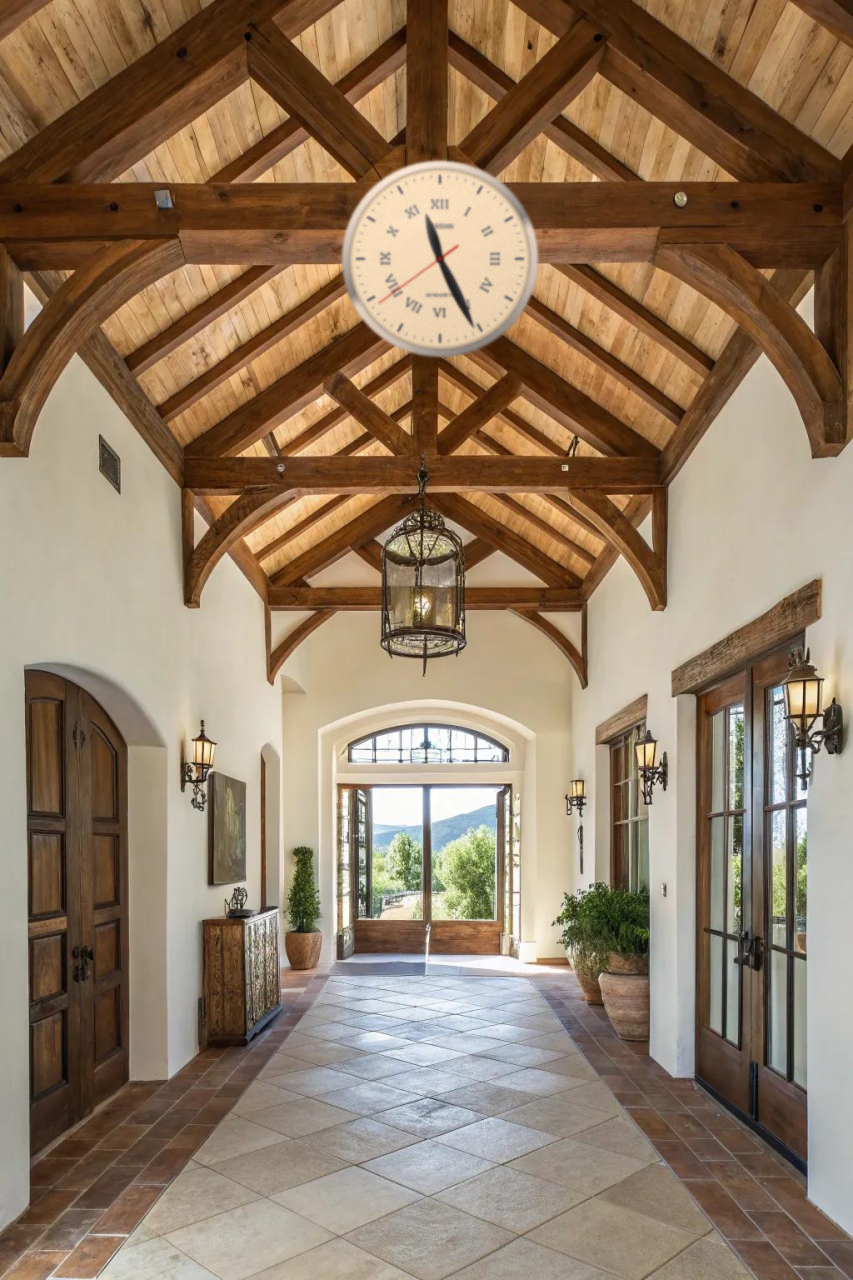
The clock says 11.25.39
